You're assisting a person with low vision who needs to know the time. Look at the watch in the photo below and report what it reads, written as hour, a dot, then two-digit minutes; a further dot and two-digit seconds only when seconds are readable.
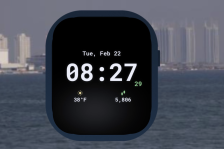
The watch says 8.27
